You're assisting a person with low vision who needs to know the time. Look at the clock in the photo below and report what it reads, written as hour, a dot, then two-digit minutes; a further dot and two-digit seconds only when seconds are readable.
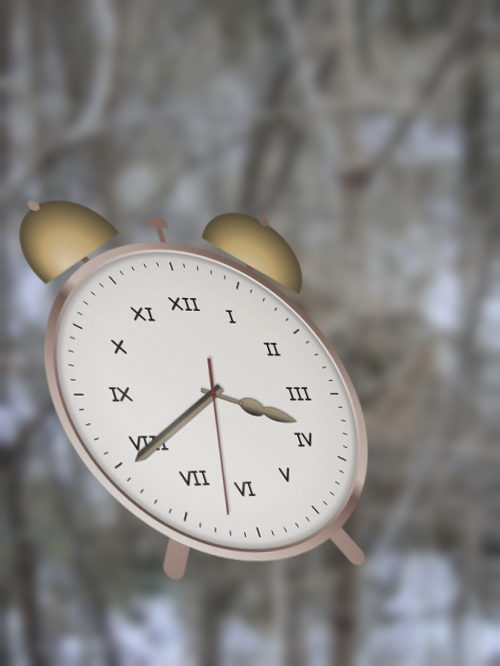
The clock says 3.39.32
